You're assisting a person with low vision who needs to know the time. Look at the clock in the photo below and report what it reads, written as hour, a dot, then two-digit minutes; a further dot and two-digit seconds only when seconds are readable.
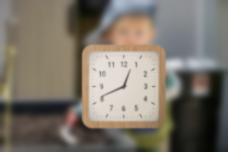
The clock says 12.41
